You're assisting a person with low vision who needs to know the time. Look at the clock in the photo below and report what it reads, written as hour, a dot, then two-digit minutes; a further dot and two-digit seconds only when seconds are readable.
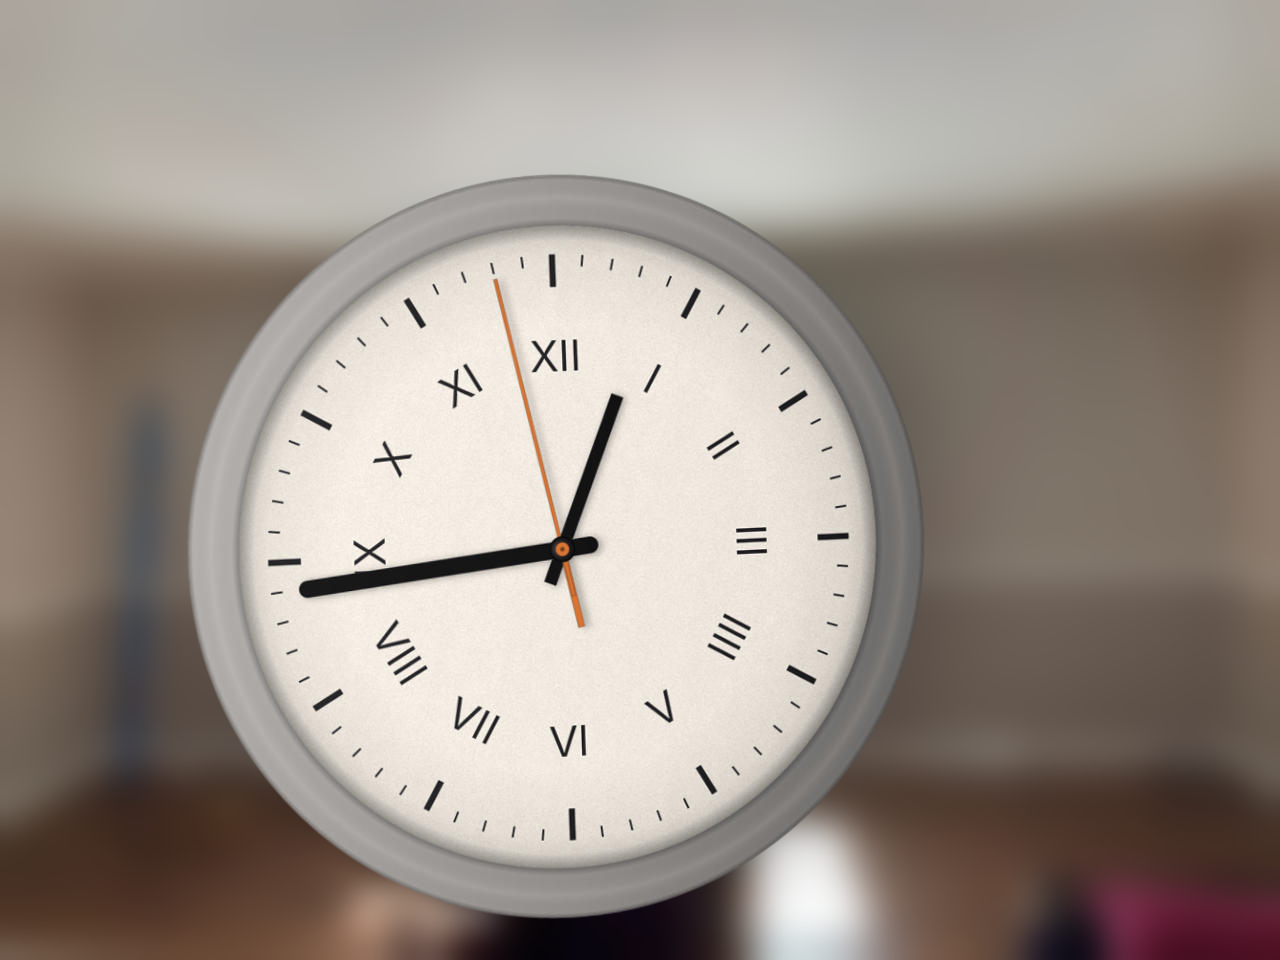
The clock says 12.43.58
